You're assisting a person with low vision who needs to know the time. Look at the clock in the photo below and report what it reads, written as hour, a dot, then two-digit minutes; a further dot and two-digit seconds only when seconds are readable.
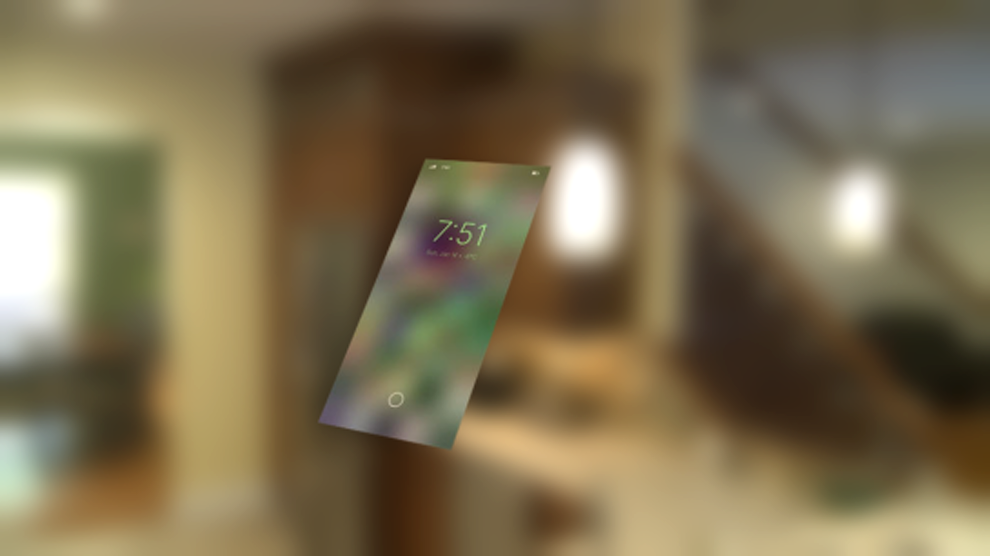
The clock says 7.51
